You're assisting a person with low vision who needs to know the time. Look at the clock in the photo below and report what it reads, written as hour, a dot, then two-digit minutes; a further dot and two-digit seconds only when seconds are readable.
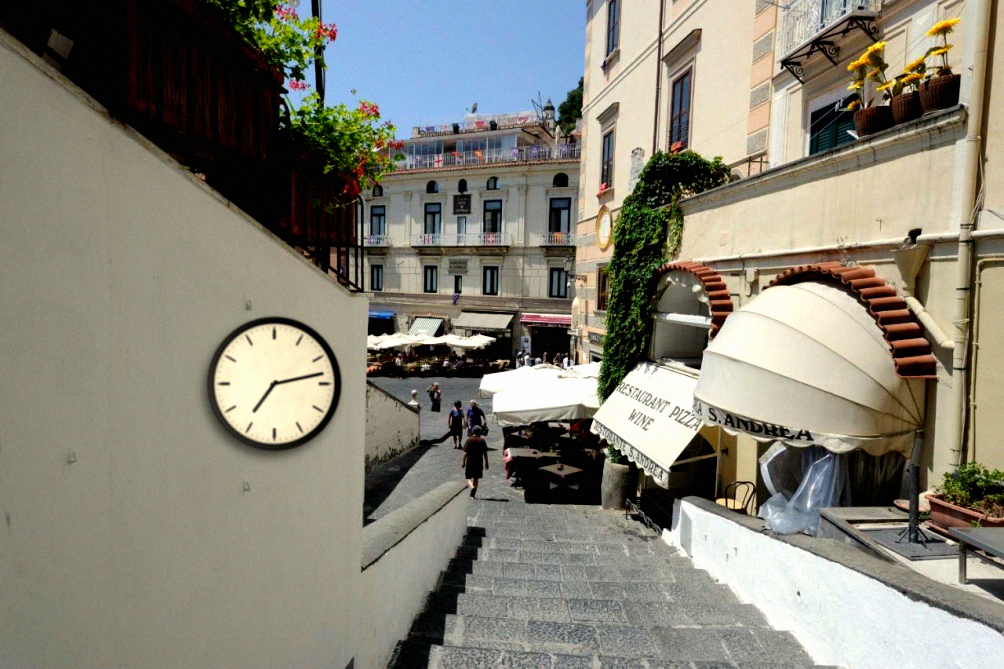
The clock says 7.13
